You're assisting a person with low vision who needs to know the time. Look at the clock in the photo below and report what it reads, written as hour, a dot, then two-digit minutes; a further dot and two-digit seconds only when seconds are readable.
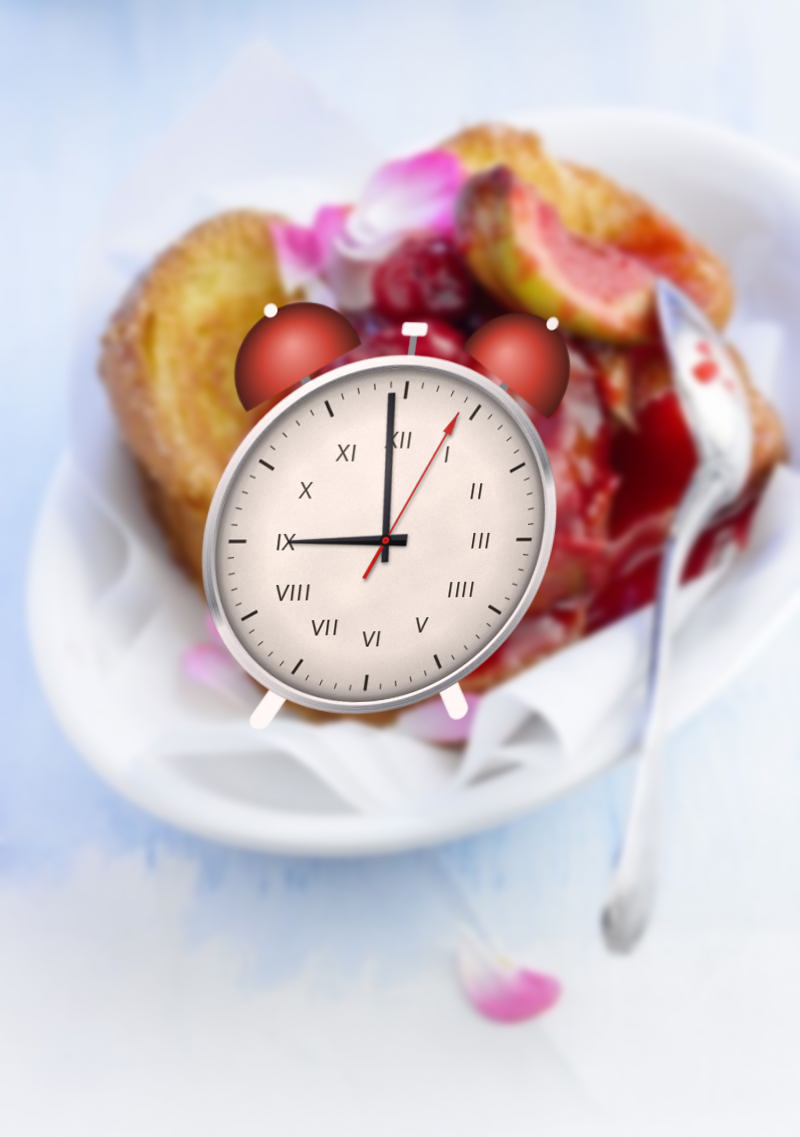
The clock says 8.59.04
